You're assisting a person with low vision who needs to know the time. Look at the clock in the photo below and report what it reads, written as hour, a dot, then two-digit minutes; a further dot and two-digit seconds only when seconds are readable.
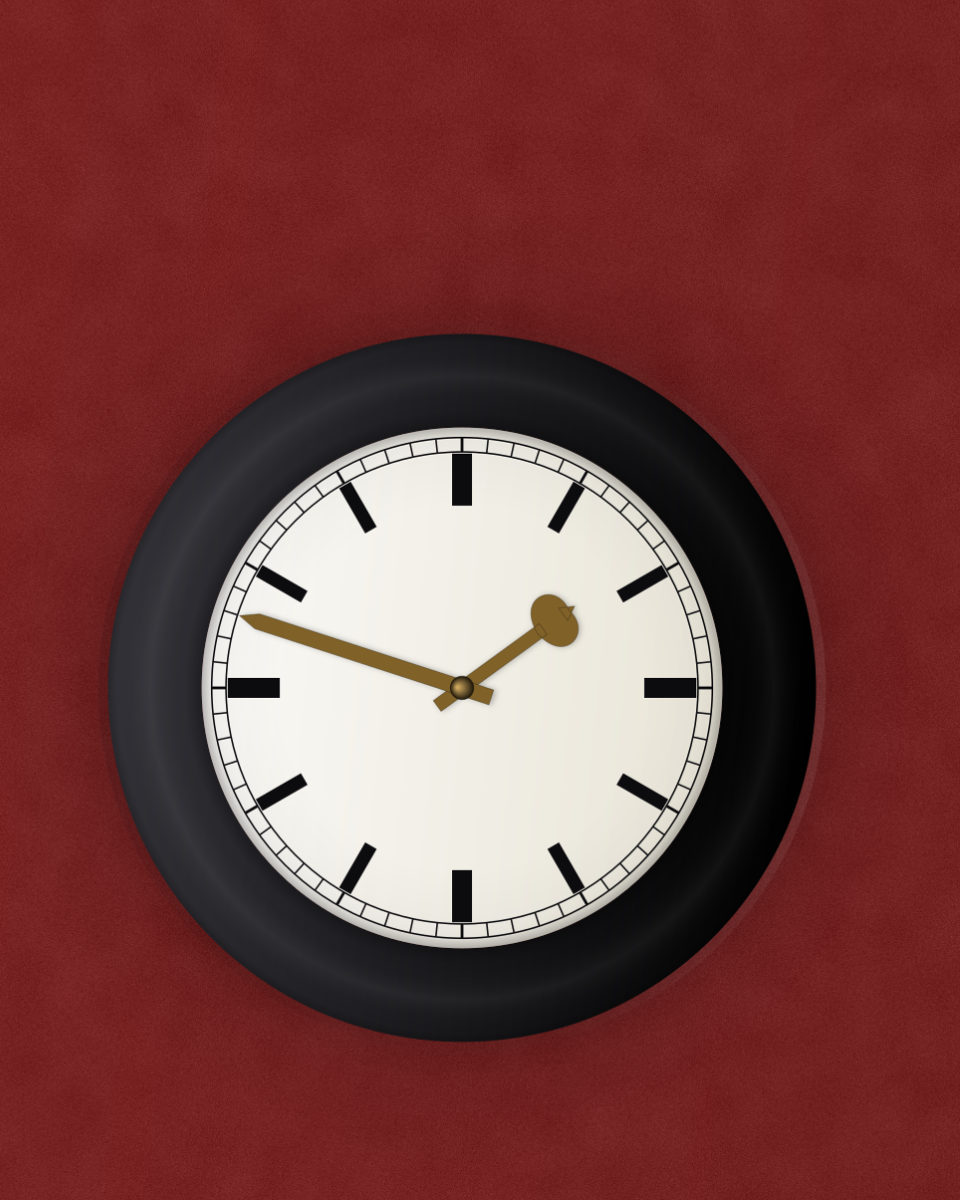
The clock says 1.48
